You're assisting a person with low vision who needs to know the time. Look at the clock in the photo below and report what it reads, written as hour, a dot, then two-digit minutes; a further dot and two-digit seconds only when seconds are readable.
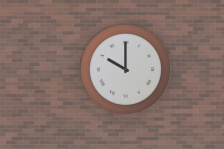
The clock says 10.00
